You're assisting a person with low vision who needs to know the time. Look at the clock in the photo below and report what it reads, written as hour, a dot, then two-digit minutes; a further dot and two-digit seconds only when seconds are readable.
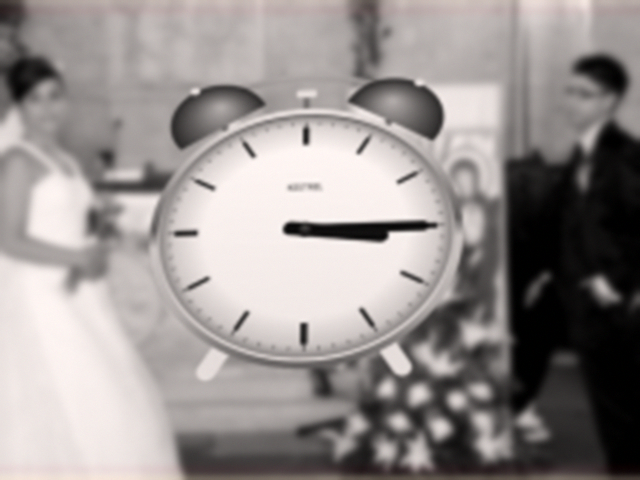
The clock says 3.15
